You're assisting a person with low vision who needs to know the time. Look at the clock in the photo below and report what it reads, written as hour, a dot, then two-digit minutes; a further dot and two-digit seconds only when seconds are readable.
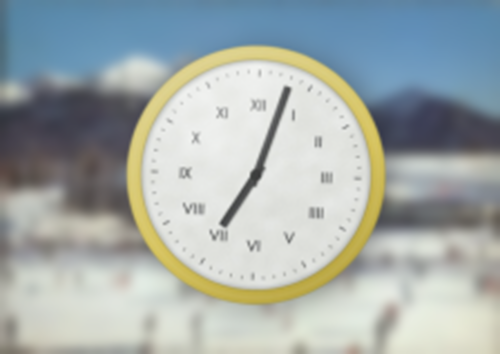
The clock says 7.03
